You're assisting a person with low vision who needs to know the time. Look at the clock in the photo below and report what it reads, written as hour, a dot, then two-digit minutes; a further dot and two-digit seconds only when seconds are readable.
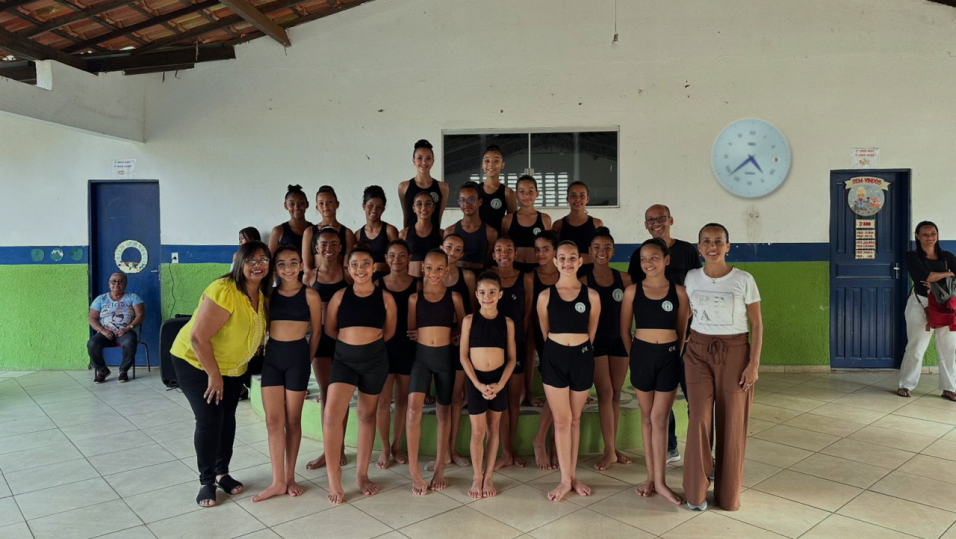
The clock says 4.38
